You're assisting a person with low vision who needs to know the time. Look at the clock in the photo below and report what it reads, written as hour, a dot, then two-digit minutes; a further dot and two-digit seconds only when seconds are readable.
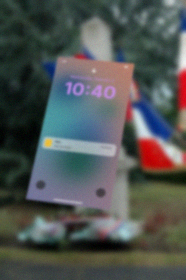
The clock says 10.40
